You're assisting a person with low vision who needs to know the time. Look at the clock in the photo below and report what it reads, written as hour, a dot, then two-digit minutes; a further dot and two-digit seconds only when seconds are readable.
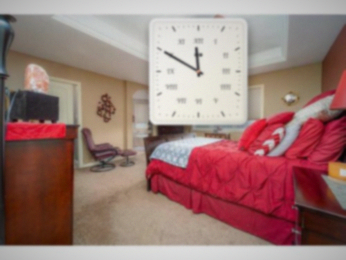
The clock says 11.50
